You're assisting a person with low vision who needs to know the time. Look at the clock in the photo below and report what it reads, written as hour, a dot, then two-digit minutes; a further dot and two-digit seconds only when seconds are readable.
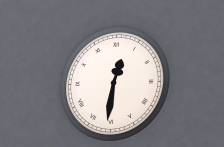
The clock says 12.31
